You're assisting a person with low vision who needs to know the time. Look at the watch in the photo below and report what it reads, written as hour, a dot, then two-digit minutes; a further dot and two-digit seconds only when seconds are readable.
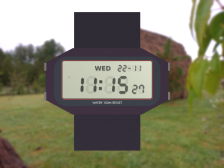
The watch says 11.15.27
